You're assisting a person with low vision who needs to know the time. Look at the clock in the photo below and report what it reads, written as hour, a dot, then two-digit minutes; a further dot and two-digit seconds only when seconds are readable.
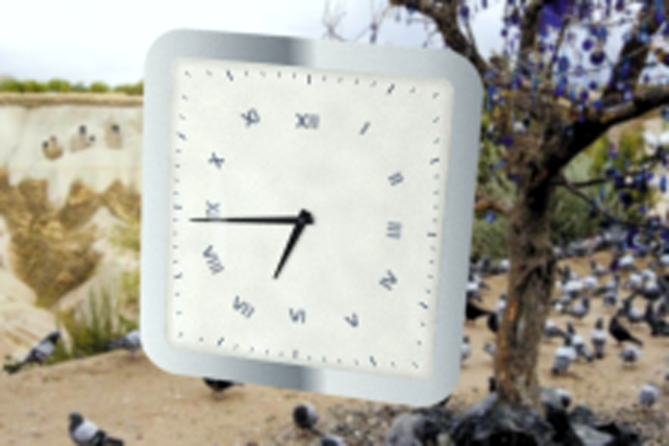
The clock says 6.44
